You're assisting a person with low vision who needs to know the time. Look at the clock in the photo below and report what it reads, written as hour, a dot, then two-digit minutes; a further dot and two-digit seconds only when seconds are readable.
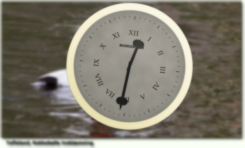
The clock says 12.31
